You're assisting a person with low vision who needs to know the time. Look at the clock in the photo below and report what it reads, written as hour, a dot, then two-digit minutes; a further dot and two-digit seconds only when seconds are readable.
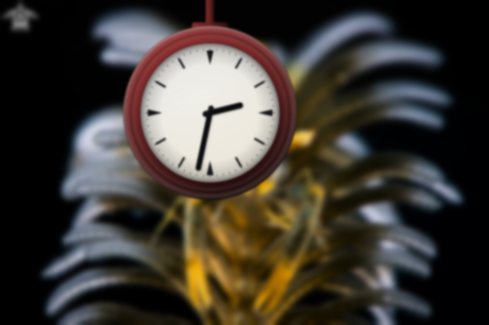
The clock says 2.32
